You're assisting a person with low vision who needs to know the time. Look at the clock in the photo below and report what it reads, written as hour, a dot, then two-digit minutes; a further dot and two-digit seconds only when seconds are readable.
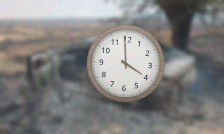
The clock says 3.59
